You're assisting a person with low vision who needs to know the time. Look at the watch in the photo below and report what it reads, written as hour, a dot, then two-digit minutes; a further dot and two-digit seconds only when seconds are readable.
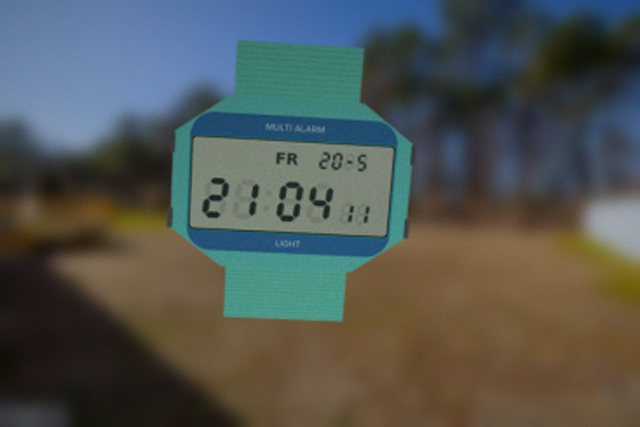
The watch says 21.04.11
